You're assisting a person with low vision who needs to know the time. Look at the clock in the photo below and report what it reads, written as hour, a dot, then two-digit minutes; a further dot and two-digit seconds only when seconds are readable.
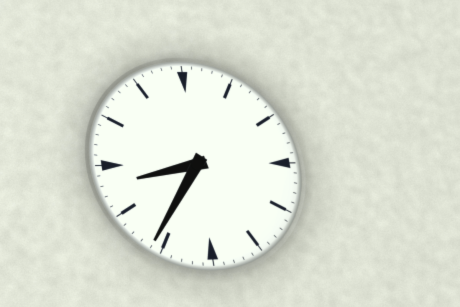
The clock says 8.36
